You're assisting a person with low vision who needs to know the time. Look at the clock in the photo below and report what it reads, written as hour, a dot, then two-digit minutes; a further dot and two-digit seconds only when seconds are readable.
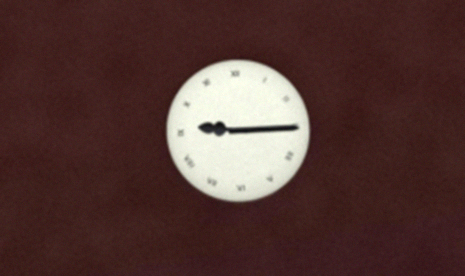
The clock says 9.15
